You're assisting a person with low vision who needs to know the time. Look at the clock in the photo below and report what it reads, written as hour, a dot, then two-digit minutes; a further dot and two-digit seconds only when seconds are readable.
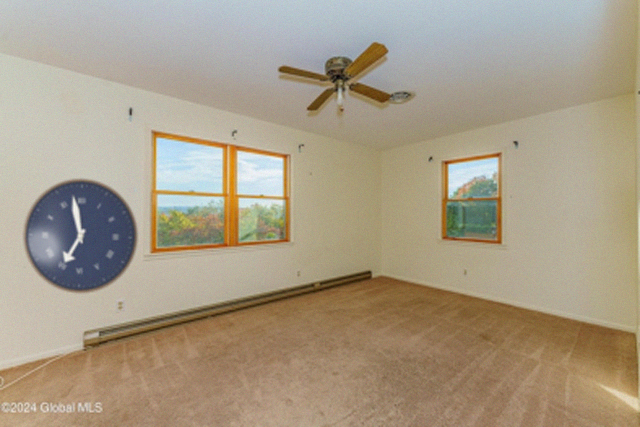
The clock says 6.58
